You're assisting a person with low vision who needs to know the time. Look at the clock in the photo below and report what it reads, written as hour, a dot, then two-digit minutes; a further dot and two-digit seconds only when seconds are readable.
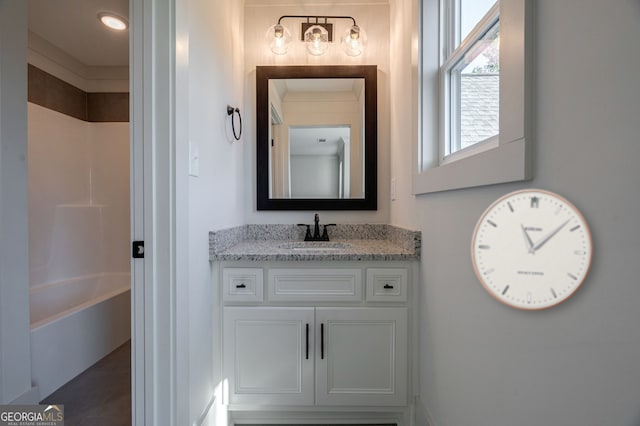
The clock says 11.08
